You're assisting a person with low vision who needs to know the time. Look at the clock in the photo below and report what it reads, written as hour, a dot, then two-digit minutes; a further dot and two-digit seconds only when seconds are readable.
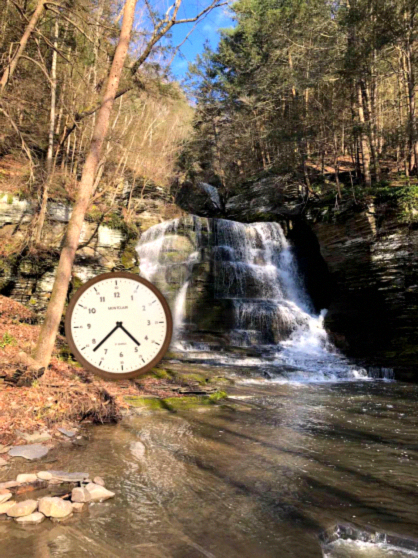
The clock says 4.38
